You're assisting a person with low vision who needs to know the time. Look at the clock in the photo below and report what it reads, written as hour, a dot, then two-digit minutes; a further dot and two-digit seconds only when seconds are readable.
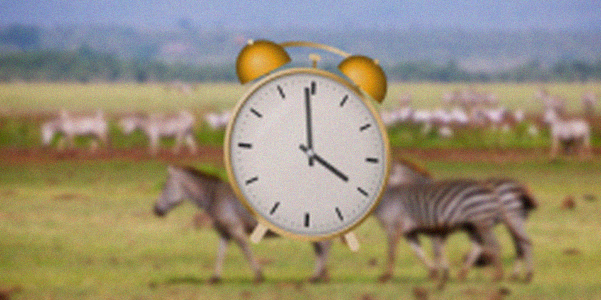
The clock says 3.59
